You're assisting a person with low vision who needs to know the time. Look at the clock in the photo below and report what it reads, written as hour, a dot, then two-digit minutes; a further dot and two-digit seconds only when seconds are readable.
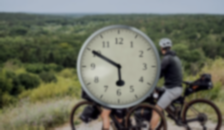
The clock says 5.50
